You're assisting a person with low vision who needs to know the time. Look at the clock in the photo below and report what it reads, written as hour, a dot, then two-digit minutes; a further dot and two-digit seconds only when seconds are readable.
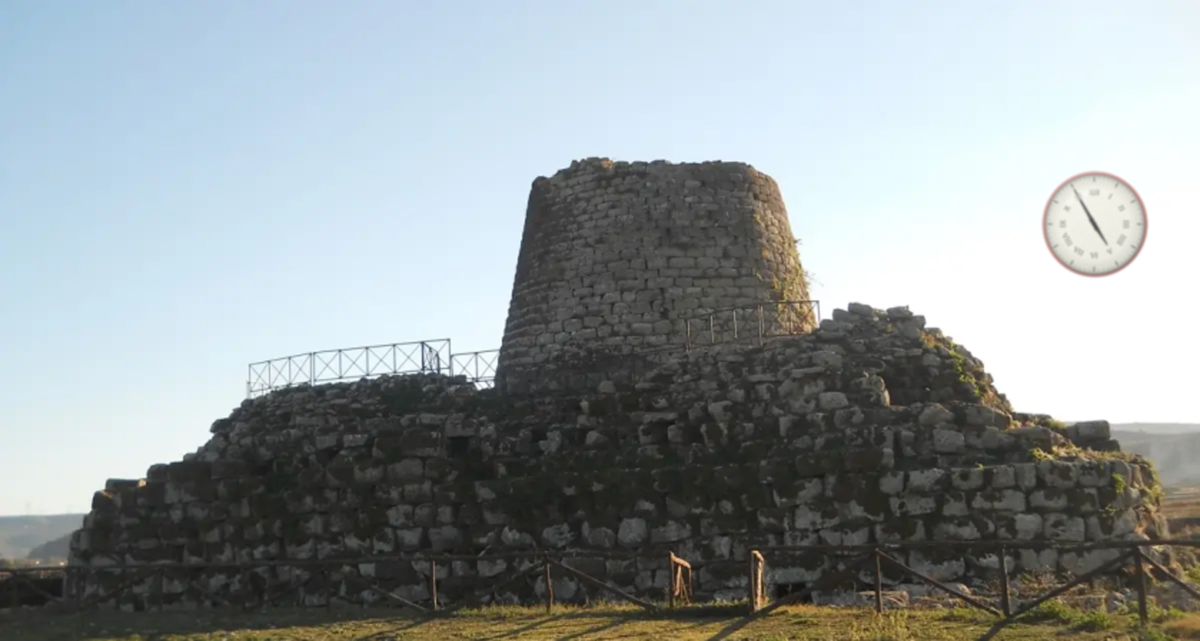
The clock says 4.55
